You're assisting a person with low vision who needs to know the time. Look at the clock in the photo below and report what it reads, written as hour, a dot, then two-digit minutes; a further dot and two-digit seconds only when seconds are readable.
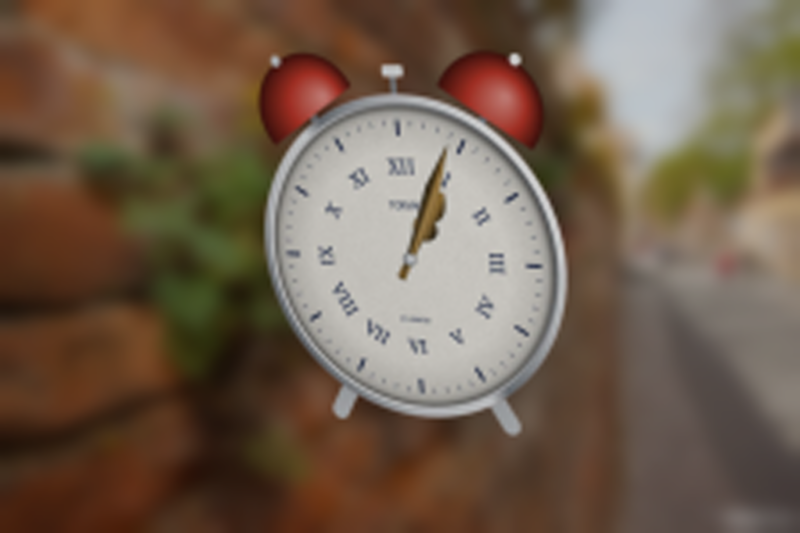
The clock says 1.04
